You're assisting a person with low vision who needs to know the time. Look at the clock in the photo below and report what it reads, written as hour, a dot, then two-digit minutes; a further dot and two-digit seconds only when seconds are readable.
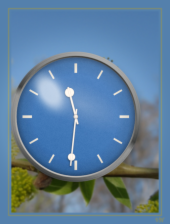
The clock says 11.31
